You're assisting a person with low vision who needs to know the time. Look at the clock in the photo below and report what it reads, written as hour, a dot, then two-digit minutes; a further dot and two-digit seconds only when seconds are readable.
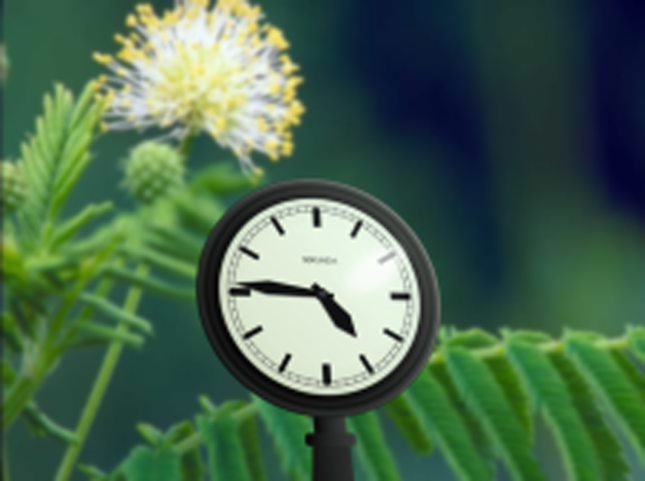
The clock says 4.46
